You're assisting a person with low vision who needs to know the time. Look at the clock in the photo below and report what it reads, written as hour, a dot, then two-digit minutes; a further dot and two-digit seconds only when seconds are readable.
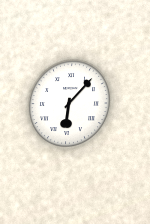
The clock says 6.07
